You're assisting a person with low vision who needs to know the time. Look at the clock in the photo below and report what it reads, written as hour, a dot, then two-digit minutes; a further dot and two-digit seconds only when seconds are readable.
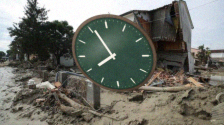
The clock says 7.56
